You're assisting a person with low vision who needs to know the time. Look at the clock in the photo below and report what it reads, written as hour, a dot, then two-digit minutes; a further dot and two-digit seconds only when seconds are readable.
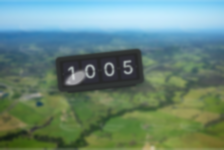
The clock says 10.05
